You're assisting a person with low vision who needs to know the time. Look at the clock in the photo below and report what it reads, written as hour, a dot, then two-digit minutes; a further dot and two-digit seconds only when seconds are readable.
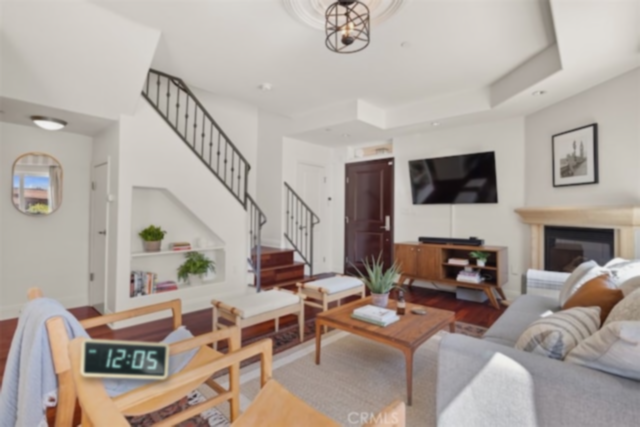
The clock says 12.05
